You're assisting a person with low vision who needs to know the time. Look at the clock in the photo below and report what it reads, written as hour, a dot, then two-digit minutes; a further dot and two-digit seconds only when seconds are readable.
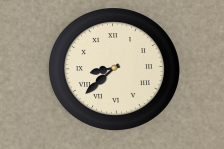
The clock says 8.38
